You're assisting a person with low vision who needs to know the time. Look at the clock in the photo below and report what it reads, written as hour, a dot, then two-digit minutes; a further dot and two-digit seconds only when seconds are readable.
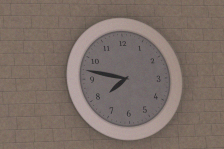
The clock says 7.47
